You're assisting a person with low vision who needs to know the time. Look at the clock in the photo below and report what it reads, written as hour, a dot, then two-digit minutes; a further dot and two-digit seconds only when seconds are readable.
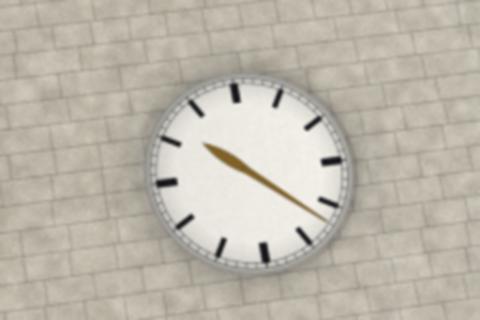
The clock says 10.22
